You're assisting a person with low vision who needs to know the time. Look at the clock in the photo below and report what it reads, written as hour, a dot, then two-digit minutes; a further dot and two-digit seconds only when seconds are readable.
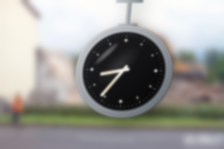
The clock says 8.36
